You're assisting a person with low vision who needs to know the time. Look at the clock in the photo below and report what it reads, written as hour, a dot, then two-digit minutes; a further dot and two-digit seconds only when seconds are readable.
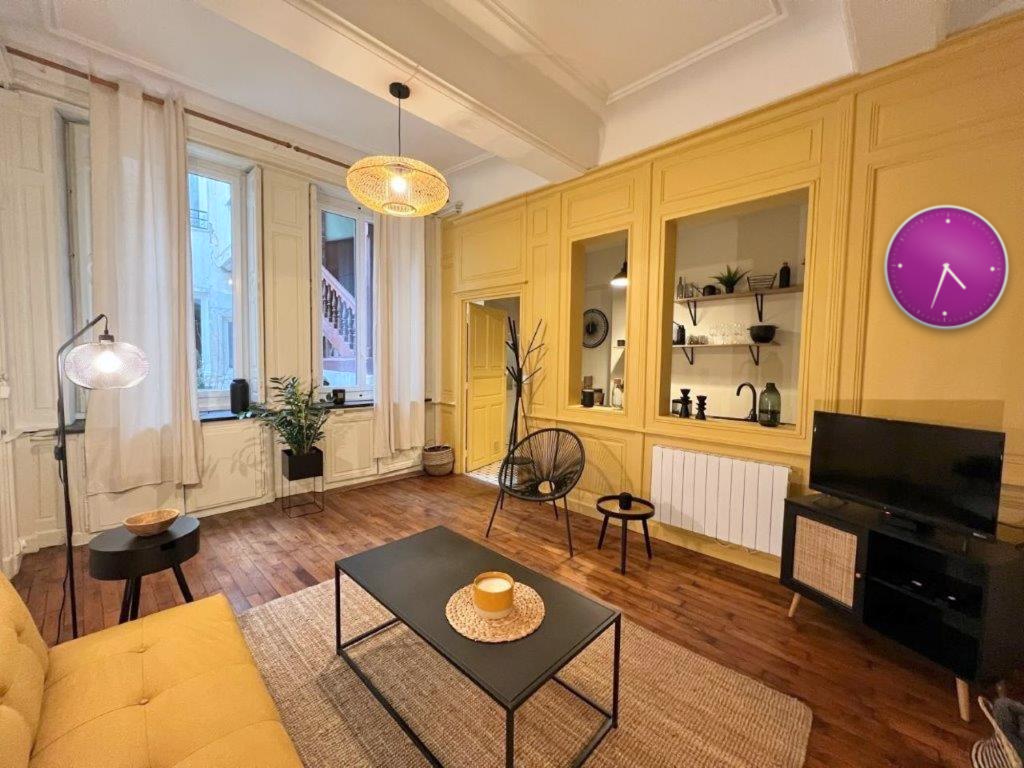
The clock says 4.33
